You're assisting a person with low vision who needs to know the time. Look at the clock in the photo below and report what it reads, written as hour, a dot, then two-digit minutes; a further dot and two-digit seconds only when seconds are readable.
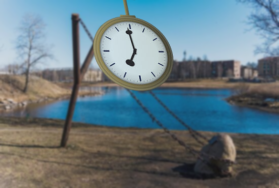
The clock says 6.59
